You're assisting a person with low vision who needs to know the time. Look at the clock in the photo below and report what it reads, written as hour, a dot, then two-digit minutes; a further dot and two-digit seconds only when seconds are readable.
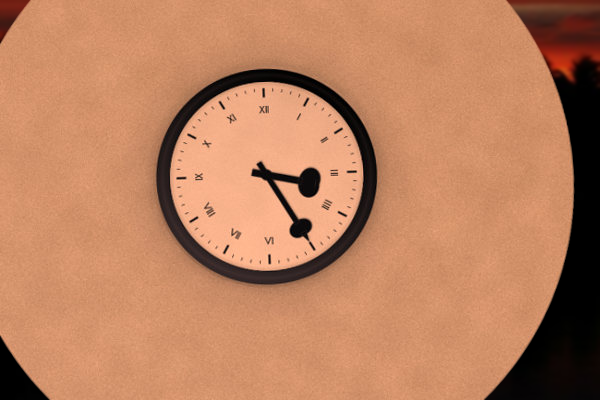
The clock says 3.25
